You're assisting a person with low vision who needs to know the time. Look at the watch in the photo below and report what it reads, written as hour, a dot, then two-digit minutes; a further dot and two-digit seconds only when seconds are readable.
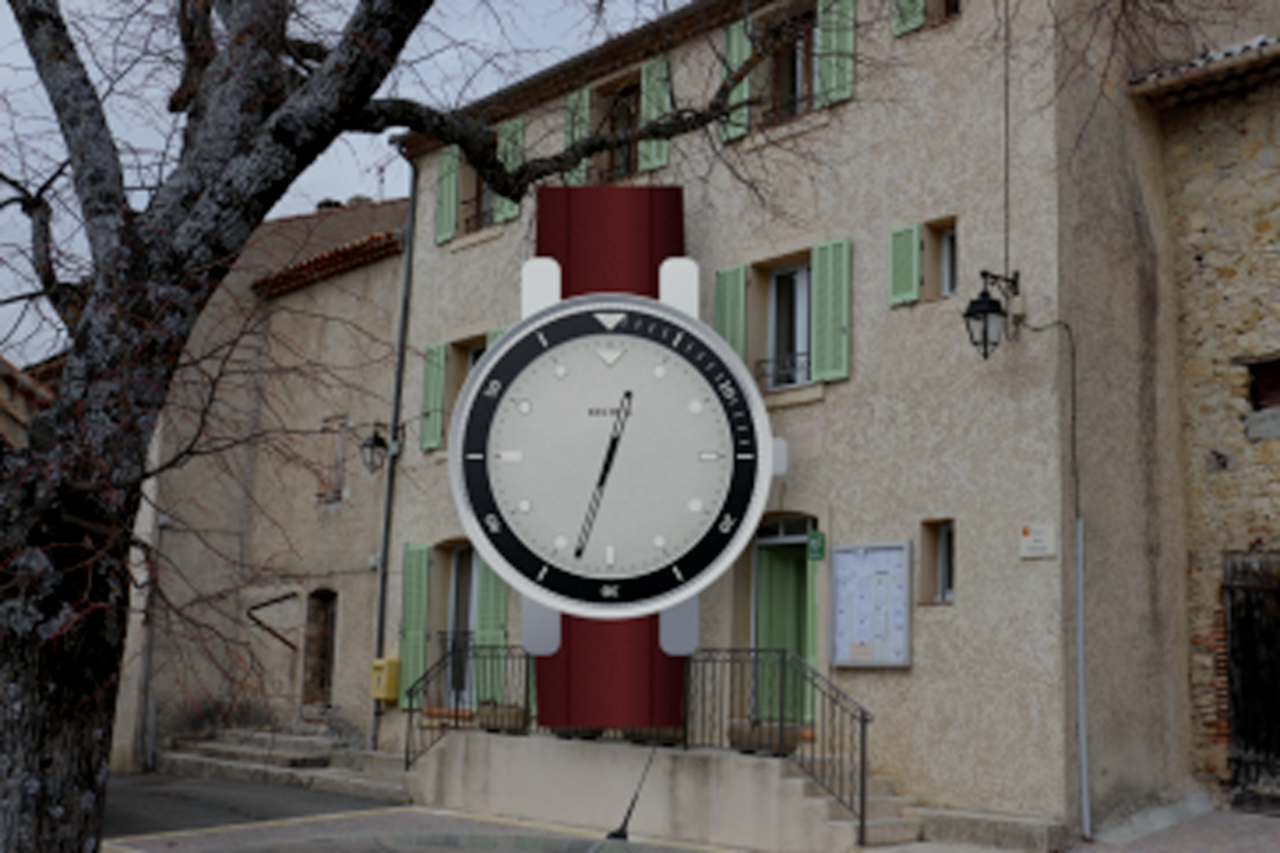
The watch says 12.33
